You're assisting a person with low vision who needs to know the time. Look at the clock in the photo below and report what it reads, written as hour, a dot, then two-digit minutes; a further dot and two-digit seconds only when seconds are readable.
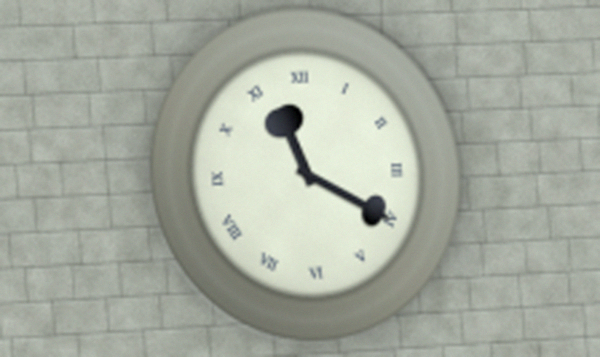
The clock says 11.20
